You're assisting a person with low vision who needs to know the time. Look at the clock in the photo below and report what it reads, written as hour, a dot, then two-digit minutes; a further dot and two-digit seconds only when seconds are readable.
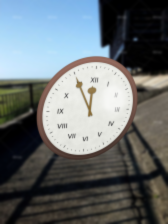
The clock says 11.55
